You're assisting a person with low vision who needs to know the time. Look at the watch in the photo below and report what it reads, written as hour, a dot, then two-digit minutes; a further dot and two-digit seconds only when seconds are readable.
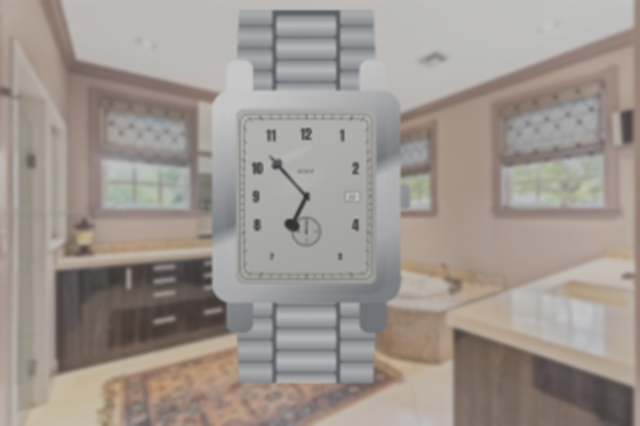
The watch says 6.53
